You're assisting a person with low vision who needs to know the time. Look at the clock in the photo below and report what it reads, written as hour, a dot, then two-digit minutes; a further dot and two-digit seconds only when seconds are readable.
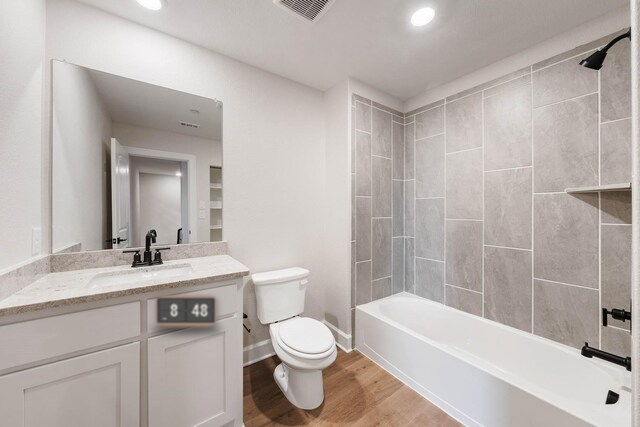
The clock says 8.48
